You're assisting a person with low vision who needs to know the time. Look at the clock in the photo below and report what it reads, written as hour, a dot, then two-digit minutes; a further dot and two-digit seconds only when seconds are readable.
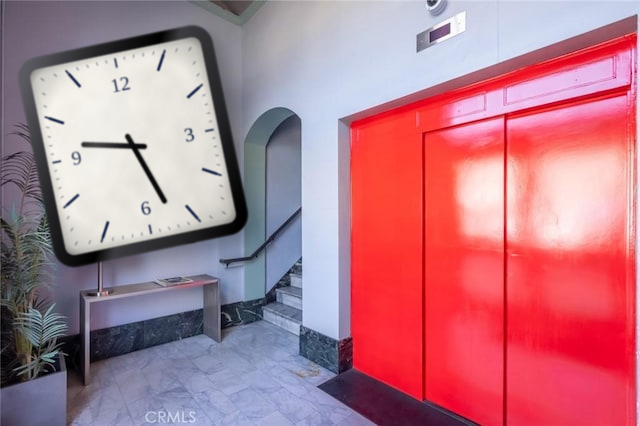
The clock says 9.27
